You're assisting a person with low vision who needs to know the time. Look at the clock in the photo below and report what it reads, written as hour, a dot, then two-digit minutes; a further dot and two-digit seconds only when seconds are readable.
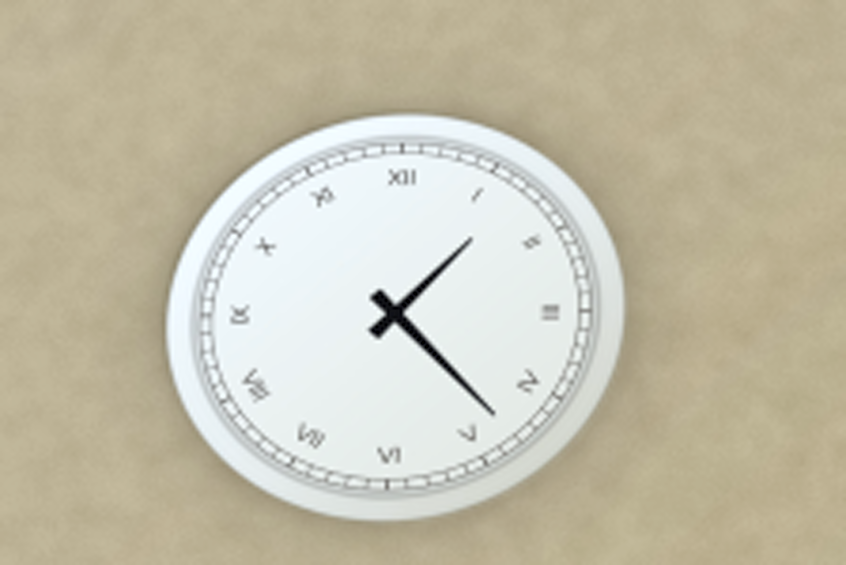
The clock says 1.23
